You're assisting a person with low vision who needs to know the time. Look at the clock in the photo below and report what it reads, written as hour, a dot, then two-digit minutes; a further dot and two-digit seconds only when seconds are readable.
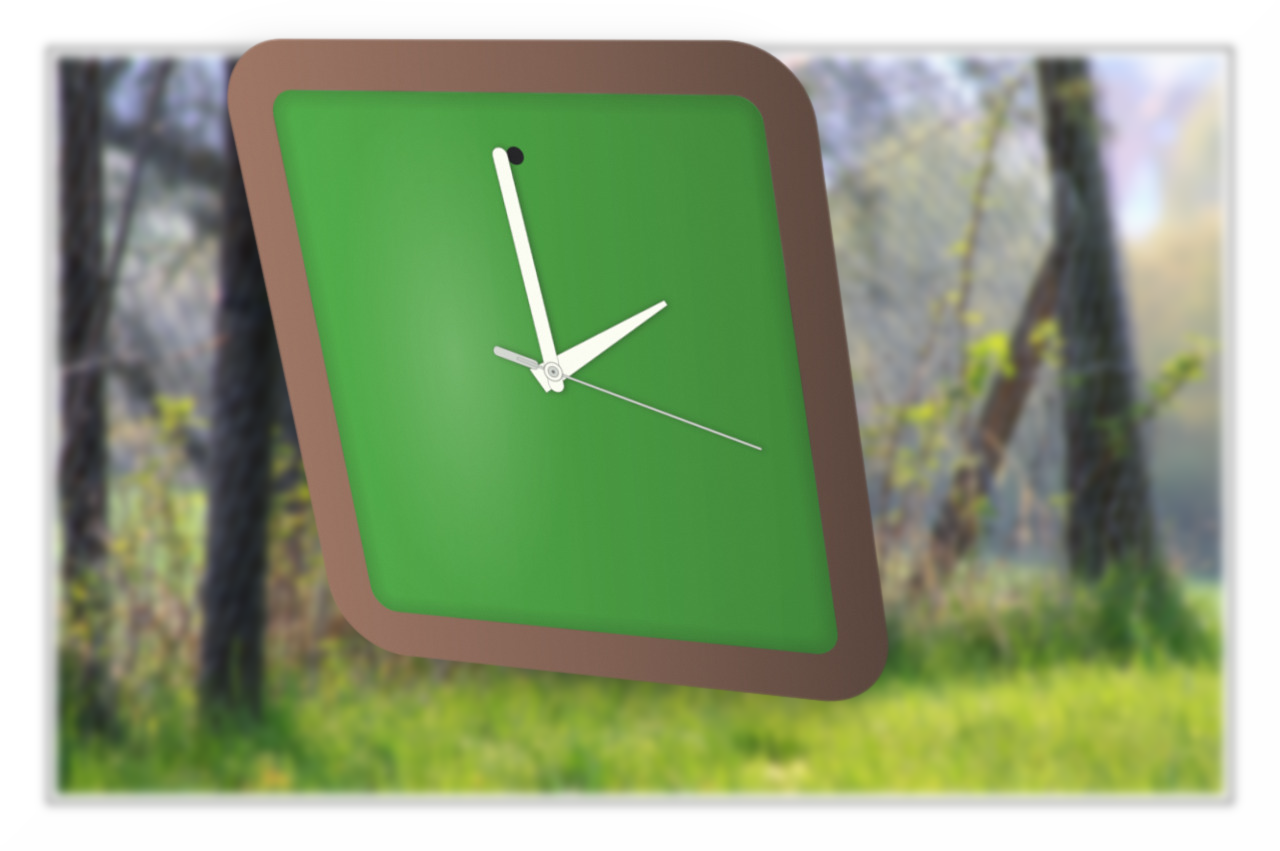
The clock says 1.59.18
